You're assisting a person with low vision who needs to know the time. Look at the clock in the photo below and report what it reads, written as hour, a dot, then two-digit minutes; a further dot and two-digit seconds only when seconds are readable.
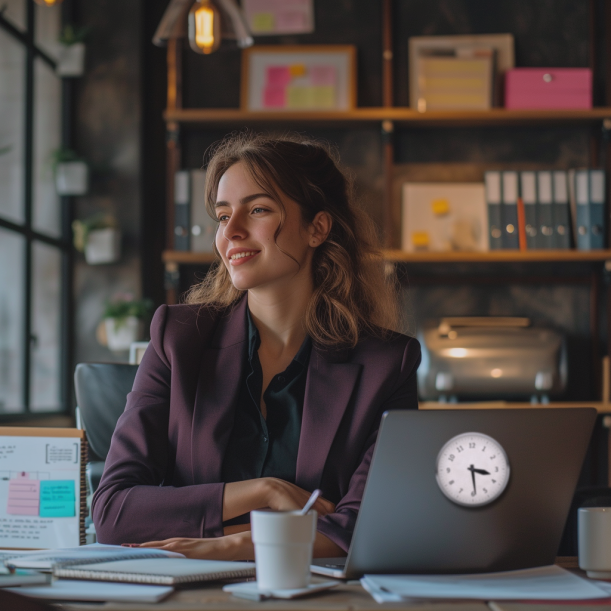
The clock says 3.29
